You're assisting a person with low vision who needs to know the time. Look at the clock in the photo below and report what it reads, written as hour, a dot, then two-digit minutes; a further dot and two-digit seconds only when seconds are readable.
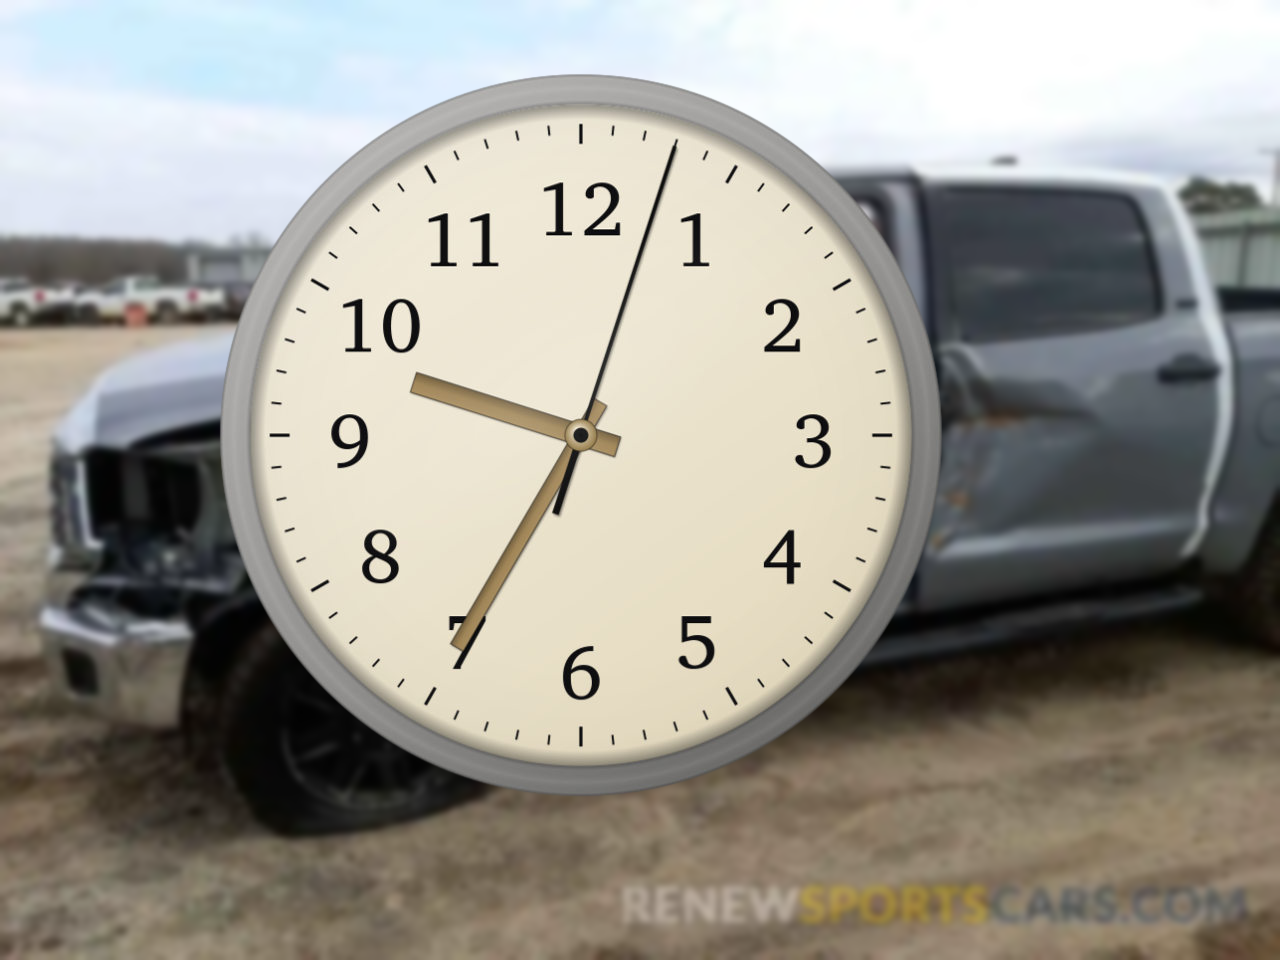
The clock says 9.35.03
